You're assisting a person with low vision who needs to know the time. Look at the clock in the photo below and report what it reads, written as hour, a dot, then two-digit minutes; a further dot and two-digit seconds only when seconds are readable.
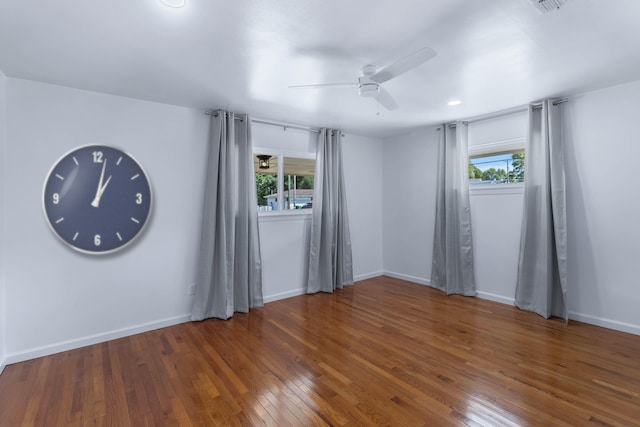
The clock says 1.02
